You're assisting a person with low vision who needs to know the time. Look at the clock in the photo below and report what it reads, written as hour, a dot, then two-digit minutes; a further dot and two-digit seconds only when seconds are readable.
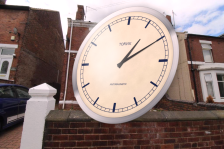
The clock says 1.10
